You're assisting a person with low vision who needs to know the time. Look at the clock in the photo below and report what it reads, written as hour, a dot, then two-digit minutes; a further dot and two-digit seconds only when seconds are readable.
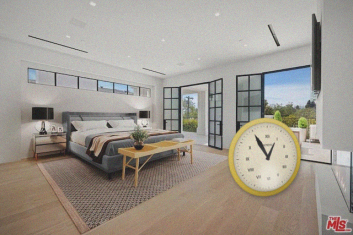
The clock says 12.55
